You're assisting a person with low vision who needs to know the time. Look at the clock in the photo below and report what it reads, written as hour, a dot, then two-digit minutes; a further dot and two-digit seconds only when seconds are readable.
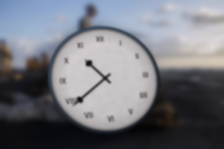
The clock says 10.39
